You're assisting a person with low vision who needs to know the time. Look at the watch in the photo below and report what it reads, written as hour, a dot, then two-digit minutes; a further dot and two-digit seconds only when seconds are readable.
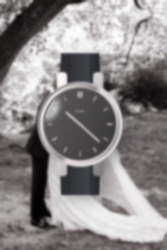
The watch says 10.22
